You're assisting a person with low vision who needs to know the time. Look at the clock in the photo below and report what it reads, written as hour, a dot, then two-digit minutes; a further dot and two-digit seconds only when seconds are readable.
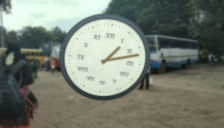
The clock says 1.12
